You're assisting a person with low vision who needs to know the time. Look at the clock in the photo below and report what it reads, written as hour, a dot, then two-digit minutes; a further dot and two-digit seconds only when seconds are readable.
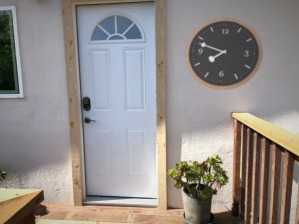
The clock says 7.48
